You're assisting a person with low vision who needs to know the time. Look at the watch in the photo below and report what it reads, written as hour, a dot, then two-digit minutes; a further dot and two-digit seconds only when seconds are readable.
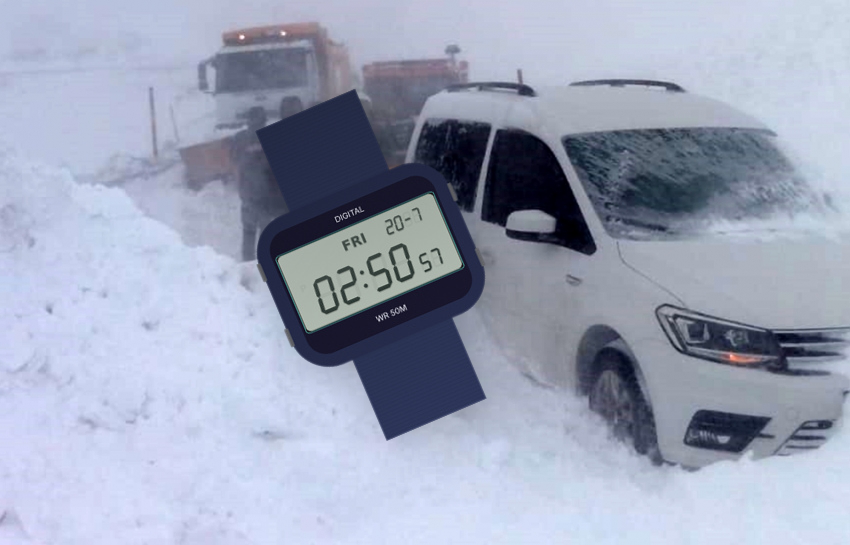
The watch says 2.50.57
